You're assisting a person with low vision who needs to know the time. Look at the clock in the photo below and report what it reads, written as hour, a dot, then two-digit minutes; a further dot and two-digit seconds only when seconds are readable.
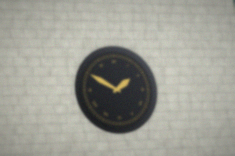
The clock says 1.50
